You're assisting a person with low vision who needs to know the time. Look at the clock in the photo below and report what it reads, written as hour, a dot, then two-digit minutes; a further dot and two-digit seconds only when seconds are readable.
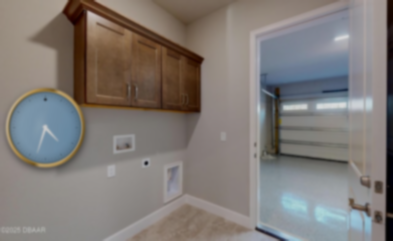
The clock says 4.33
